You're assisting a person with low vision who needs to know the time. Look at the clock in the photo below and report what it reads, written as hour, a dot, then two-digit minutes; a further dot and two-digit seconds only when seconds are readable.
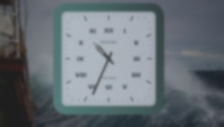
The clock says 10.34
